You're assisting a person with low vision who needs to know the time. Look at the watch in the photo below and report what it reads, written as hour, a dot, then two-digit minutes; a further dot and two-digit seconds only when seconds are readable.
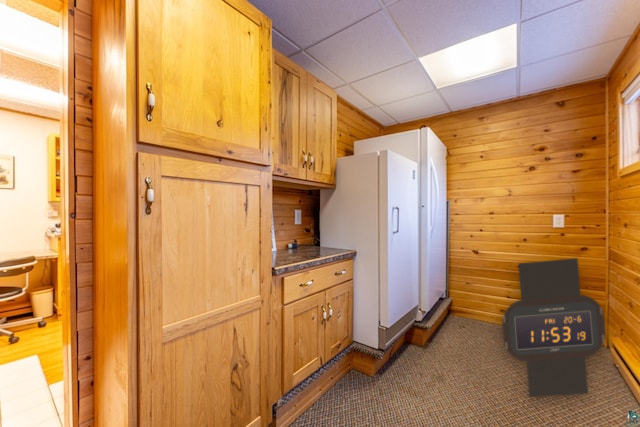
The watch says 11.53
